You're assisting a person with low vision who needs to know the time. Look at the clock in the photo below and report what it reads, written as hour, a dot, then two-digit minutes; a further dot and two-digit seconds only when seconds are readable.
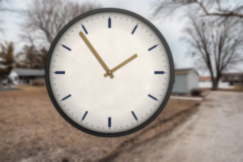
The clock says 1.54
